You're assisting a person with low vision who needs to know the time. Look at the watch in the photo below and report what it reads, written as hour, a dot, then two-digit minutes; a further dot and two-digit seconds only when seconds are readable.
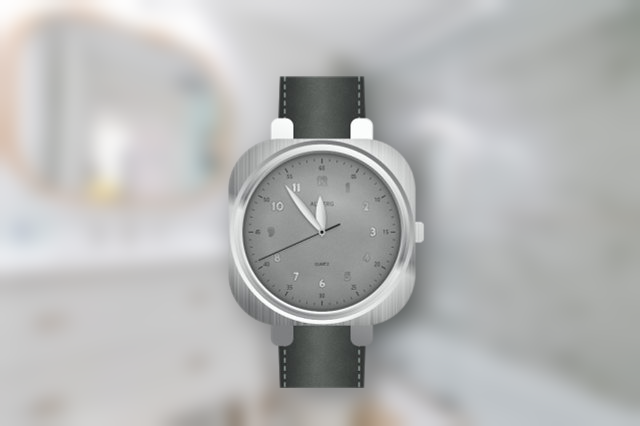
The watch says 11.53.41
